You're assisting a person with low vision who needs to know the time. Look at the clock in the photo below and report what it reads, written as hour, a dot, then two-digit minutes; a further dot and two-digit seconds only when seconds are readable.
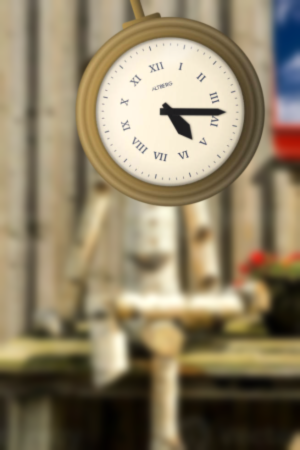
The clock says 5.18
